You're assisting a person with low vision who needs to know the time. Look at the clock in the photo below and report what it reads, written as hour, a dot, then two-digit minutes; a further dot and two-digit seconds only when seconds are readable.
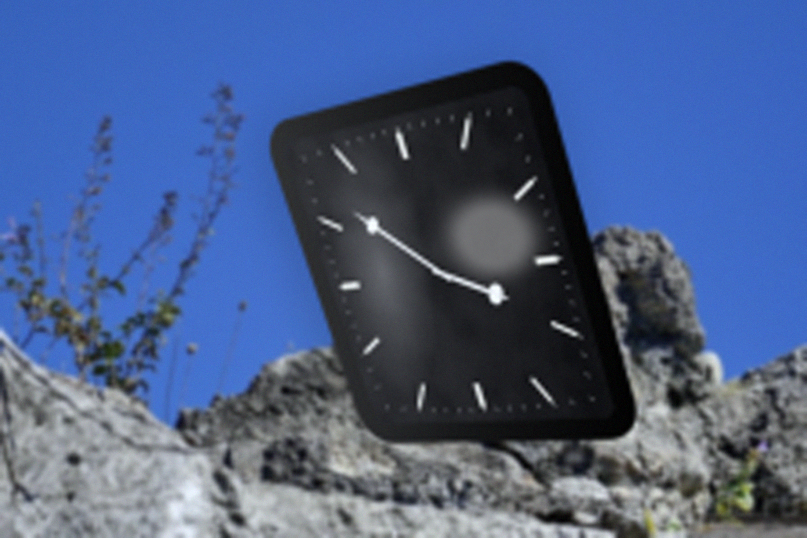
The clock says 3.52
